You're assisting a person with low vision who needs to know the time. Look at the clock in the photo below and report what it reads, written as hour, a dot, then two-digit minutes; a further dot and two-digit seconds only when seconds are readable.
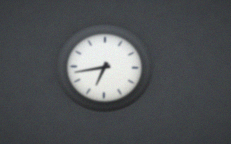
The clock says 6.43
